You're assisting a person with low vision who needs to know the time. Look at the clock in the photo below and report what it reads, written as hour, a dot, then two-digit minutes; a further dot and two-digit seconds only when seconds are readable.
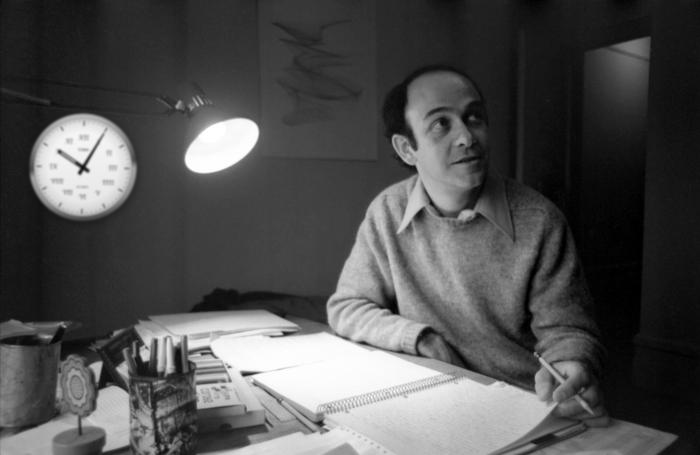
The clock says 10.05
